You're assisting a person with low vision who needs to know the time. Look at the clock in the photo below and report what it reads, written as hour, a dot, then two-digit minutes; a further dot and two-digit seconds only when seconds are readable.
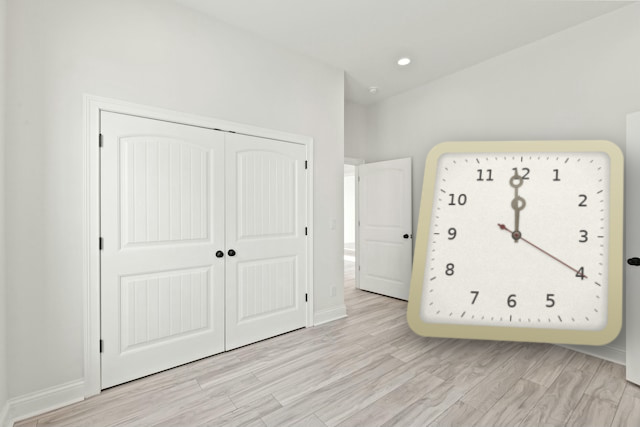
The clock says 11.59.20
